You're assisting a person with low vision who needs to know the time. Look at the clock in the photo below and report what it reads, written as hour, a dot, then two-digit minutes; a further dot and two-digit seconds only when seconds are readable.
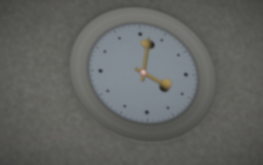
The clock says 4.02
